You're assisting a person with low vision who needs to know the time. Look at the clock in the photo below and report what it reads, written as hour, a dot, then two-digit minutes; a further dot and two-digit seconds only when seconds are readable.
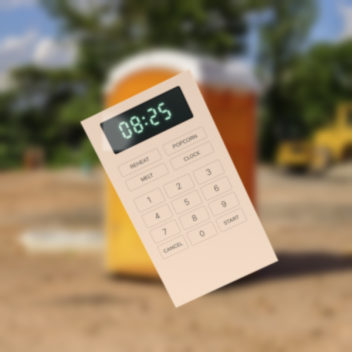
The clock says 8.25
